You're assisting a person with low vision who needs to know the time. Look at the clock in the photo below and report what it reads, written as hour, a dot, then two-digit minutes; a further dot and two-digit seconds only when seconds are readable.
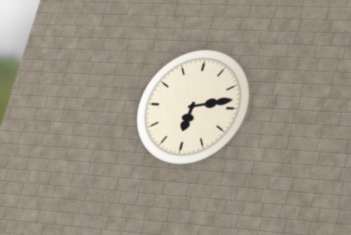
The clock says 6.13
